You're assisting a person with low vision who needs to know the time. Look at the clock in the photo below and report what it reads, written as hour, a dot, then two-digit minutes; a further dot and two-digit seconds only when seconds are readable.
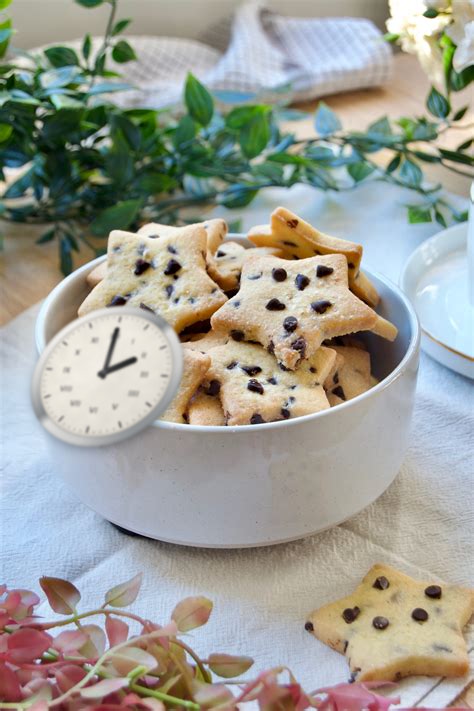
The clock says 2.00
